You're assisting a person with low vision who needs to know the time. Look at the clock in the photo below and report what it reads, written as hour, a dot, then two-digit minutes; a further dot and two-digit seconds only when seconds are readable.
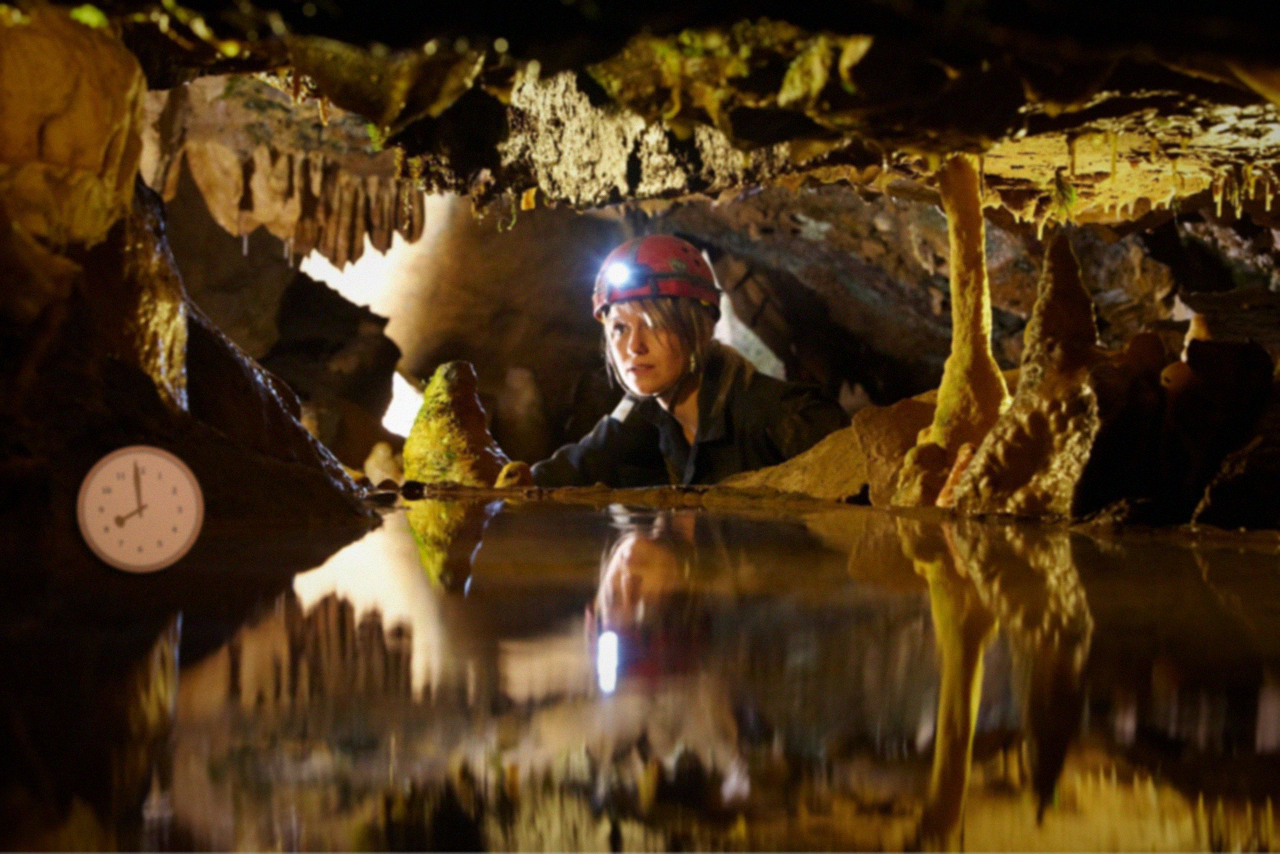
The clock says 7.59
